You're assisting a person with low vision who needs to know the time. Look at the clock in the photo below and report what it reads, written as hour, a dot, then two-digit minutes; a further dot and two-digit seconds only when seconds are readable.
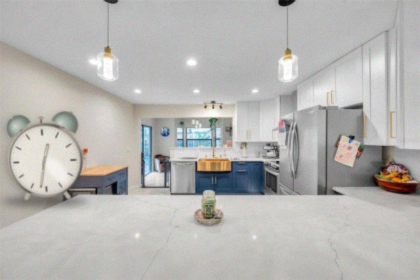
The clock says 12.32
